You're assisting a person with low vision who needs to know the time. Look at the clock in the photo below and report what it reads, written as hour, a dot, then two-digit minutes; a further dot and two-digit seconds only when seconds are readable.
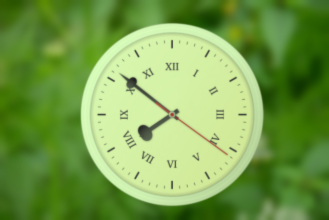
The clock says 7.51.21
